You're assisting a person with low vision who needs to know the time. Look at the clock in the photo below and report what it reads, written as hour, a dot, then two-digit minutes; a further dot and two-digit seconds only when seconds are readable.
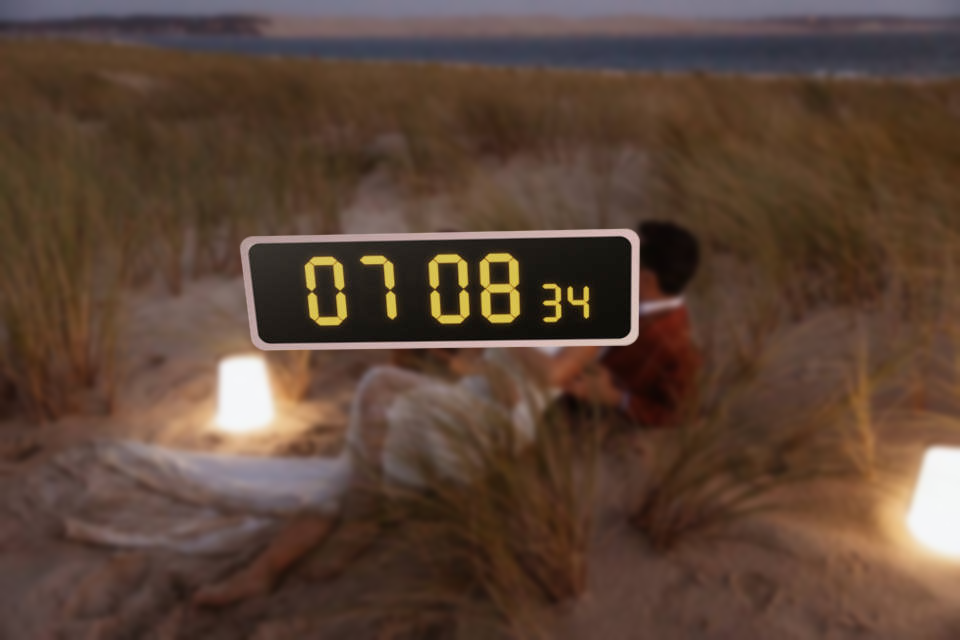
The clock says 7.08.34
